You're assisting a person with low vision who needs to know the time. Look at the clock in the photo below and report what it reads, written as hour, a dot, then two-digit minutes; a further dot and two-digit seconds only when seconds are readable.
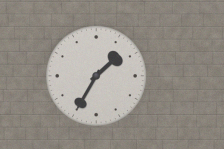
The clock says 1.35
